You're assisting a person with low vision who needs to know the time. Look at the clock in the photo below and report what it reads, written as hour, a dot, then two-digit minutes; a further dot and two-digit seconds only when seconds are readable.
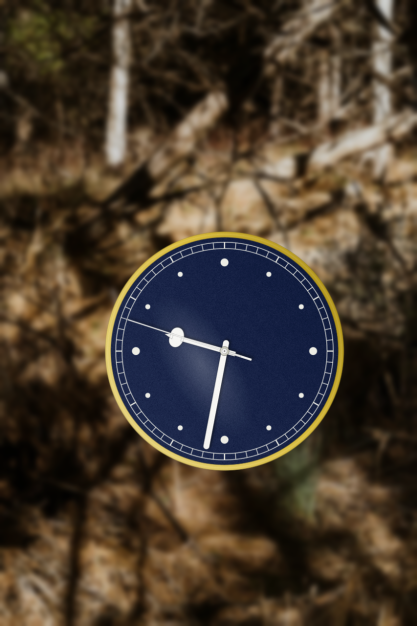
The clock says 9.31.48
